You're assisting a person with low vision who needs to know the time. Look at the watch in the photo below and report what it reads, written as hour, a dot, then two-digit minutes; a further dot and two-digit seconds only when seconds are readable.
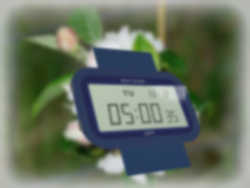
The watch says 5.00
